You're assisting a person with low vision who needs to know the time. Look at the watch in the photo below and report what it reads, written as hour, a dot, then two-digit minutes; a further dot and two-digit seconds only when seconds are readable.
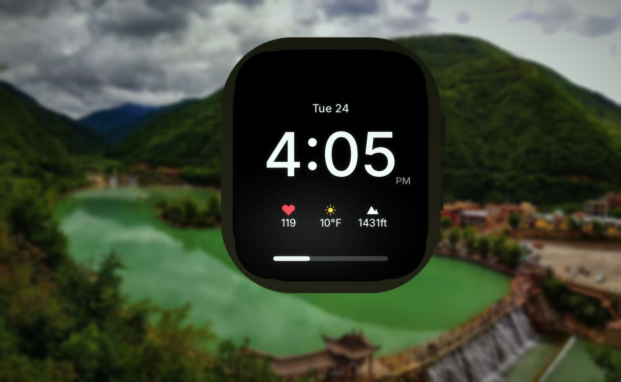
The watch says 4.05
